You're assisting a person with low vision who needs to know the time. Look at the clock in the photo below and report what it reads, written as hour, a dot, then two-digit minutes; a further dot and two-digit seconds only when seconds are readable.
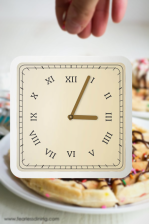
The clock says 3.04
